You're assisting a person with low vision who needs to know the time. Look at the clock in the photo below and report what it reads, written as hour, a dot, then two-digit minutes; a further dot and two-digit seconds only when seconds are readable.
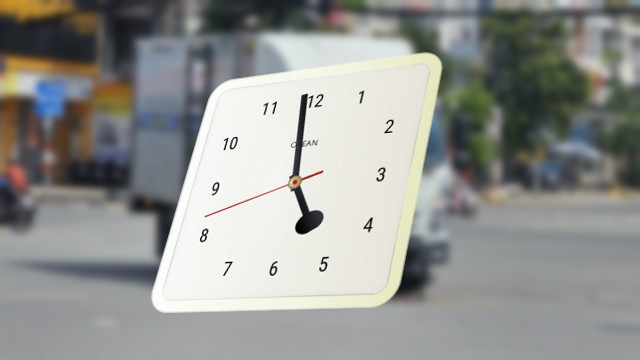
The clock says 4.58.42
